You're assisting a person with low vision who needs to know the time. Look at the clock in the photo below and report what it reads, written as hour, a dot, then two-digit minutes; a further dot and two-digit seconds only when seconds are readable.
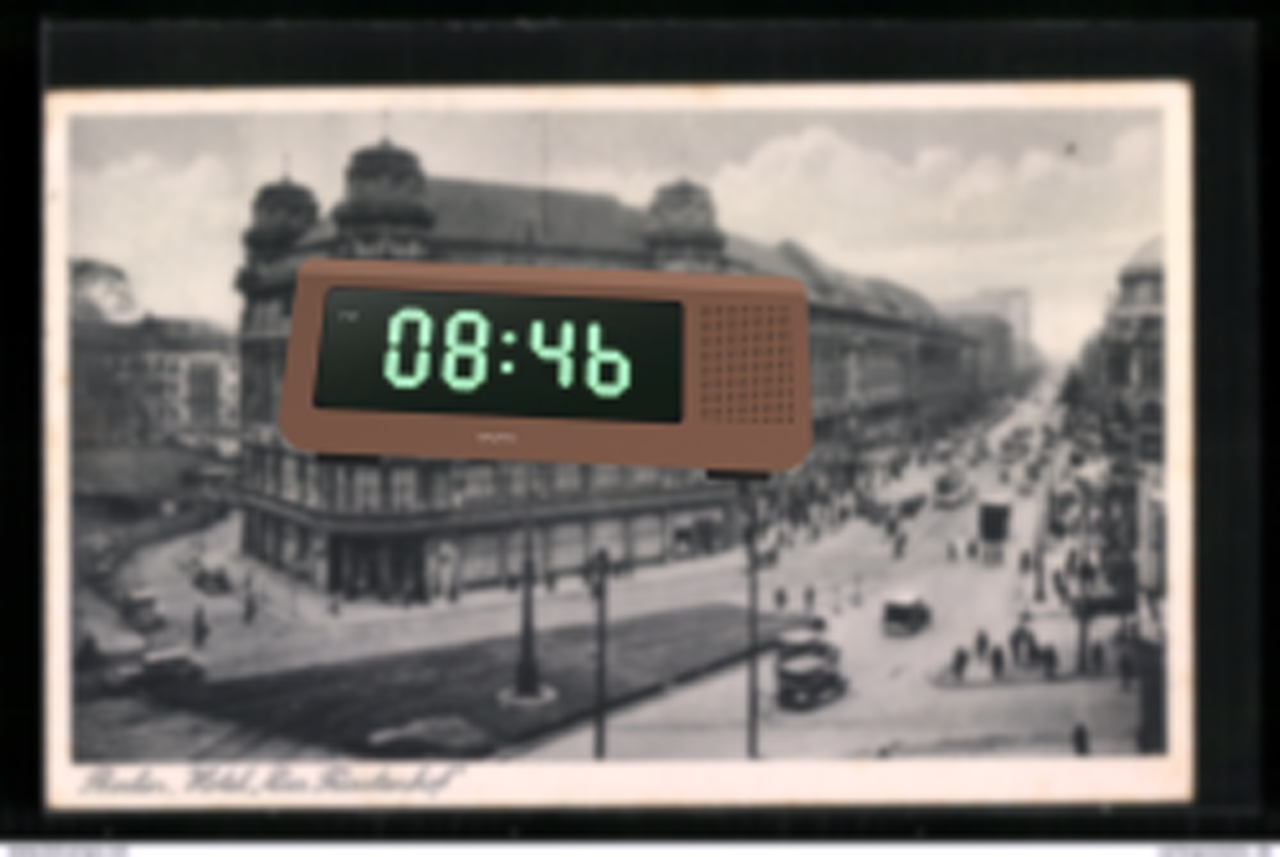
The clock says 8.46
